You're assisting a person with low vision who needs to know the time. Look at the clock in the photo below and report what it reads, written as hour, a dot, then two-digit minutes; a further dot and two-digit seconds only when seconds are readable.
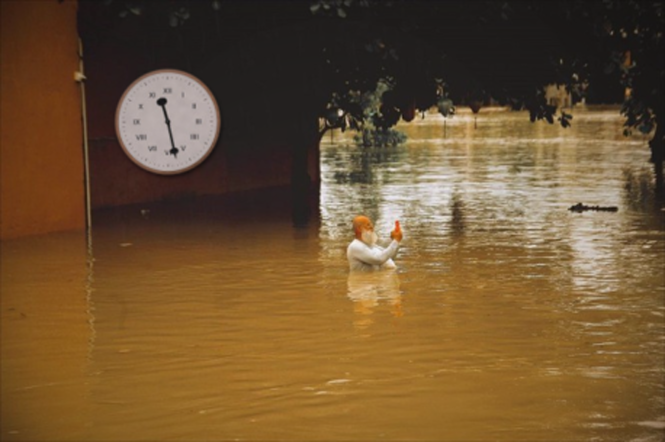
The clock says 11.28
